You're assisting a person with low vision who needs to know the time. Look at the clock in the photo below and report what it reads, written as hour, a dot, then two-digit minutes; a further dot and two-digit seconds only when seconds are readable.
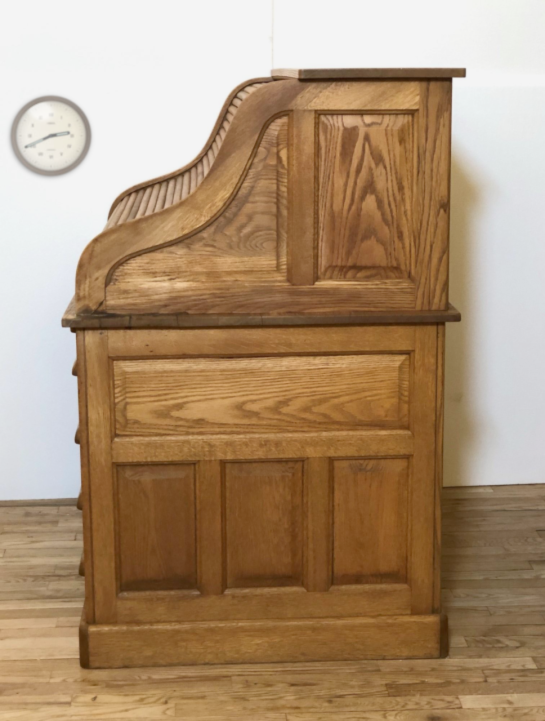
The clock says 2.41
